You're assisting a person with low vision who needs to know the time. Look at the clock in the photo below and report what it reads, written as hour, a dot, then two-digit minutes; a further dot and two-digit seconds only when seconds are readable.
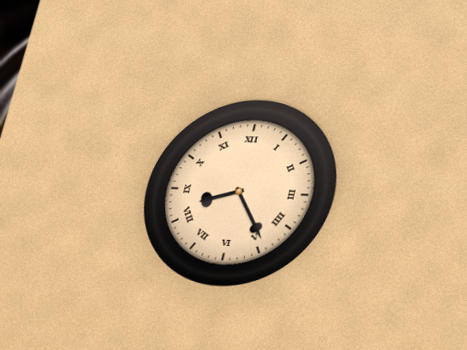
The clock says 8.24
